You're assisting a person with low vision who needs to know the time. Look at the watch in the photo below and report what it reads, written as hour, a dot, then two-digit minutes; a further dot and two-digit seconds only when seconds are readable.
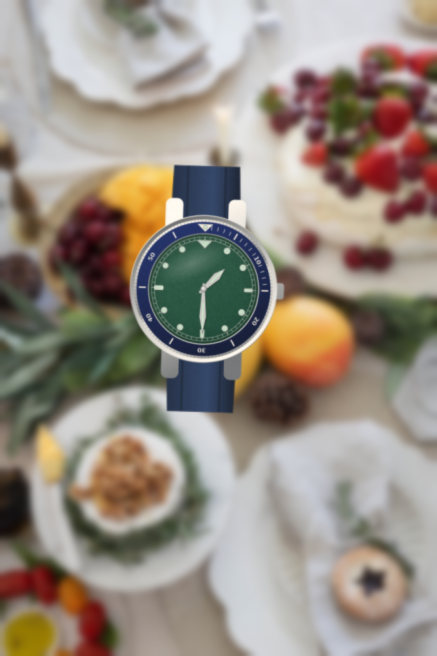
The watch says 1.30
